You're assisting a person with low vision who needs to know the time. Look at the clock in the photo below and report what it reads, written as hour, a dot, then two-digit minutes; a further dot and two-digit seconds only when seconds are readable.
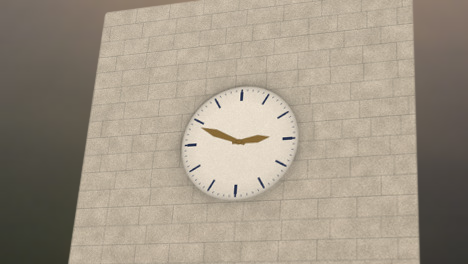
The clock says 2.49
